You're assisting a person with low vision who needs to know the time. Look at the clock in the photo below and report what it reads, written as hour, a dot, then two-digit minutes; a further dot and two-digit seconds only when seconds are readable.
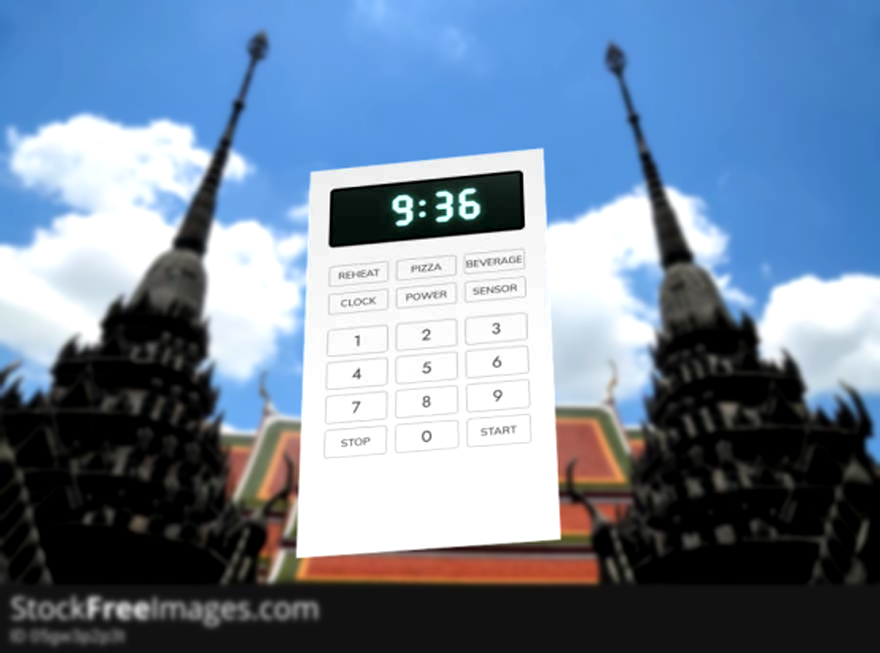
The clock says 9.36
